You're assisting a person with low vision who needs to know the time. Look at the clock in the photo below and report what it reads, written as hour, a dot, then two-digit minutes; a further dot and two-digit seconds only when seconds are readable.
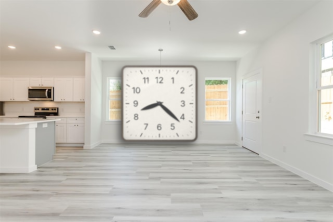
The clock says 8.22
